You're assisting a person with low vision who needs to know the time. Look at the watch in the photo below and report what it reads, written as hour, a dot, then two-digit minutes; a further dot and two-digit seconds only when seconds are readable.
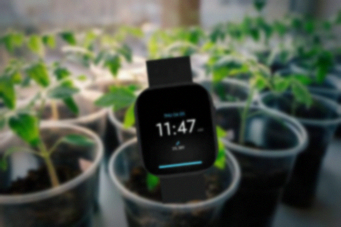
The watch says 11.47
